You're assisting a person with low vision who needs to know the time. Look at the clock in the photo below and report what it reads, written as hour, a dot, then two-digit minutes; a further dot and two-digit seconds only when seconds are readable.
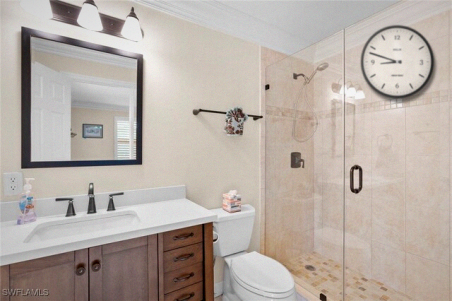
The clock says 8.48
